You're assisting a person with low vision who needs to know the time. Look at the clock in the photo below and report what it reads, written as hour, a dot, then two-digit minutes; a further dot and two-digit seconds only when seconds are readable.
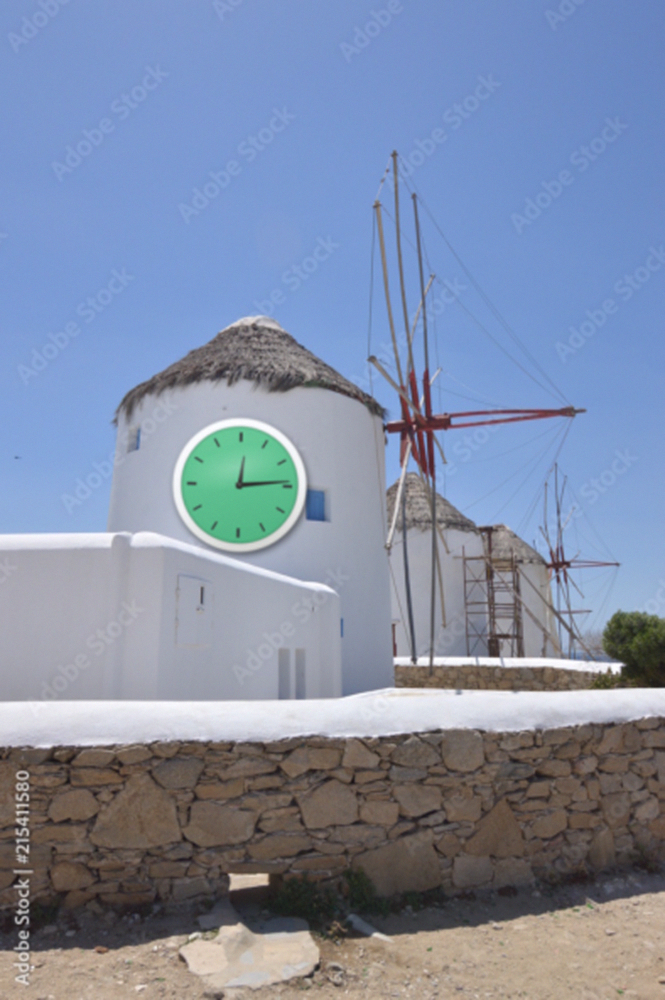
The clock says 12.14
